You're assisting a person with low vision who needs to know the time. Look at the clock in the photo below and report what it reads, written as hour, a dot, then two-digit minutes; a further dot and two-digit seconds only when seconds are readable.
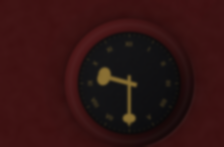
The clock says 9.30
